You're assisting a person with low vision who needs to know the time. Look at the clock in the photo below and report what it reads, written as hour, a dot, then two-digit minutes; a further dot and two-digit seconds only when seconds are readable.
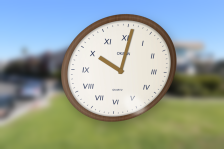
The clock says 10.01
